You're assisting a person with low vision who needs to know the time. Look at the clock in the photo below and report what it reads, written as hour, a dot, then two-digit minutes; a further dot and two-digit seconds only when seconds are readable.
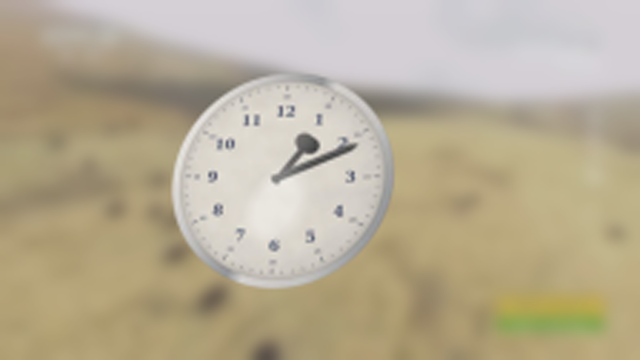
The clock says 1.11
